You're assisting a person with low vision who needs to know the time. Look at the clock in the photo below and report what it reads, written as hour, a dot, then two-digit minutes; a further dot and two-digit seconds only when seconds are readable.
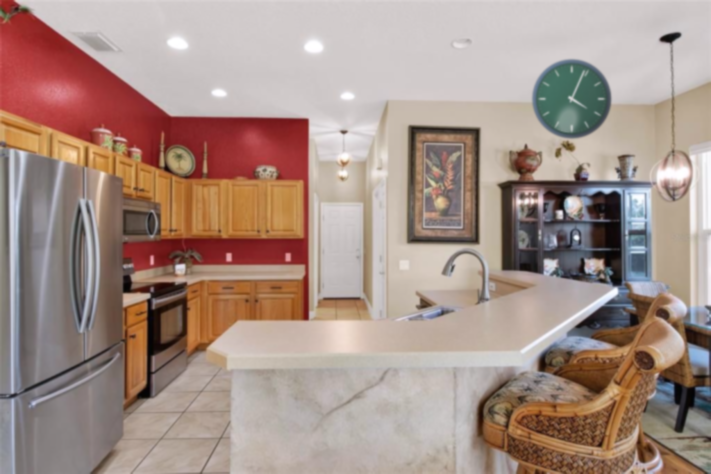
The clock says 4.04
